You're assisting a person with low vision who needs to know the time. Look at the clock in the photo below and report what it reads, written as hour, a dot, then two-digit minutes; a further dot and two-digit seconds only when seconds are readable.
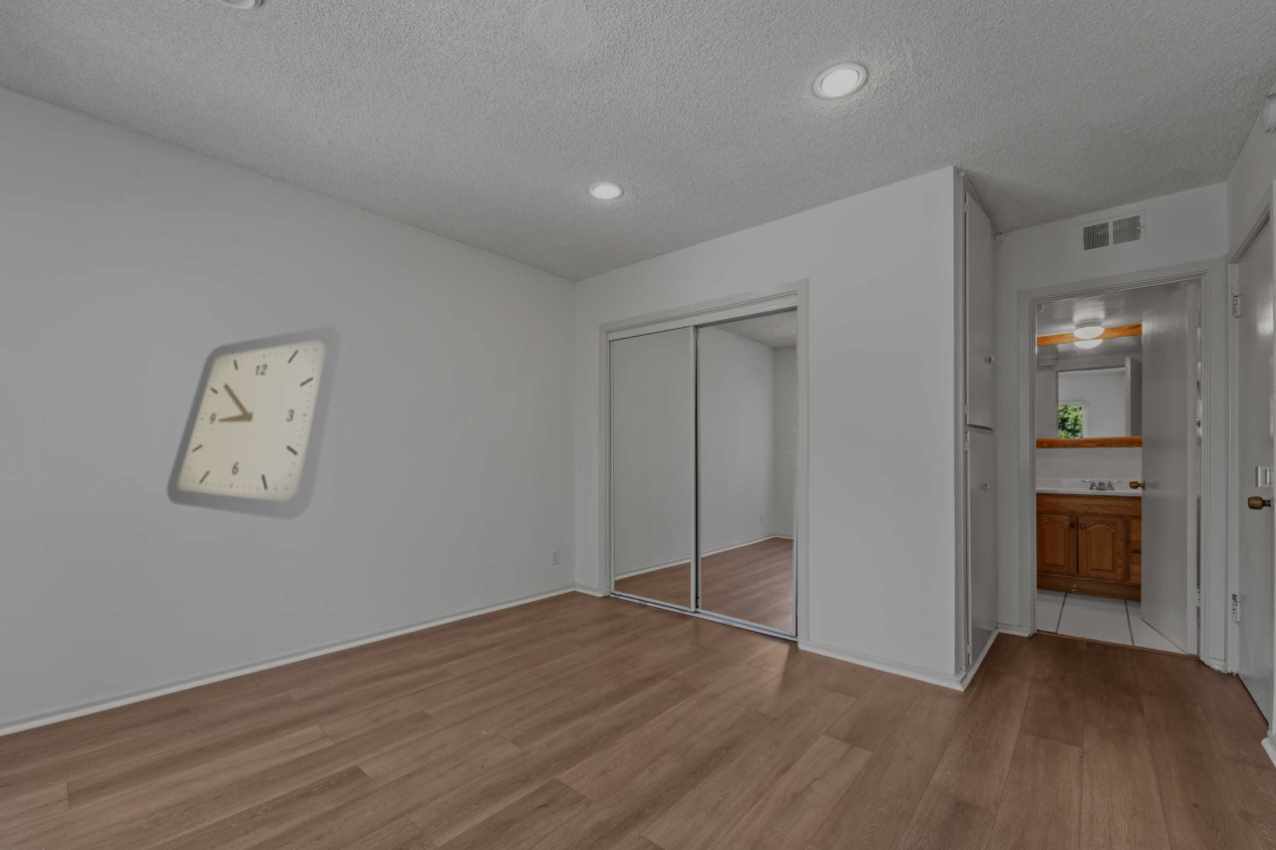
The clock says 8.52
